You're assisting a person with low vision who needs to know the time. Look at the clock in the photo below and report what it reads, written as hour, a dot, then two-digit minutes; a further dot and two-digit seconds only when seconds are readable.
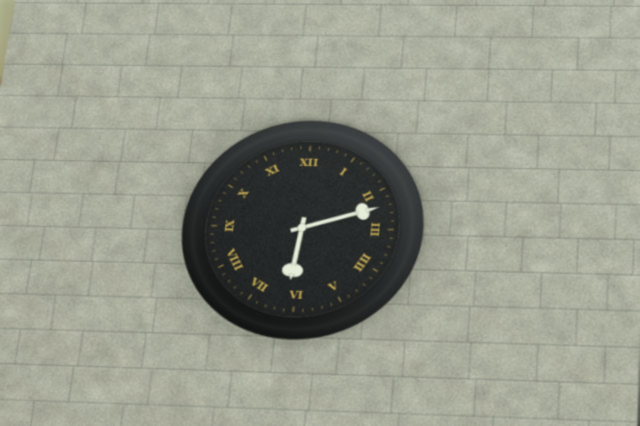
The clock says 6.12
